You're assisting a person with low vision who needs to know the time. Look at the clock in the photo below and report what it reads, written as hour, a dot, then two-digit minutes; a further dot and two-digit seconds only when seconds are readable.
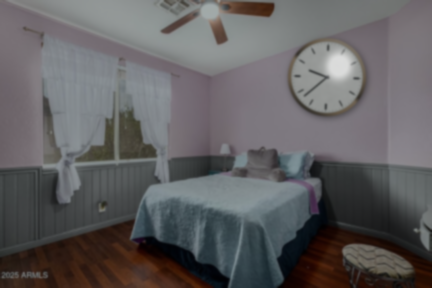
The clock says 9.38
